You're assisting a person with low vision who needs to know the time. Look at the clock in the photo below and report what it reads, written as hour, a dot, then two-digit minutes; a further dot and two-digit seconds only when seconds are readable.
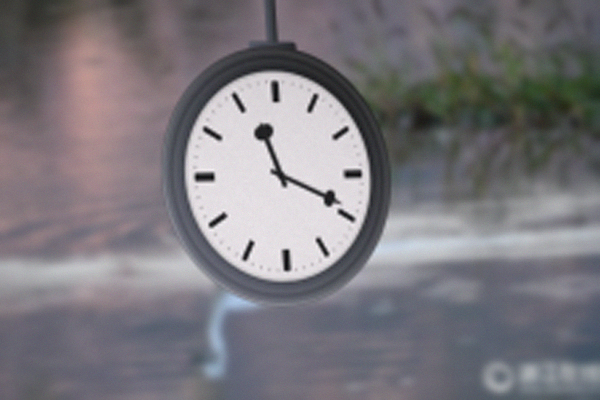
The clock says 11.19
